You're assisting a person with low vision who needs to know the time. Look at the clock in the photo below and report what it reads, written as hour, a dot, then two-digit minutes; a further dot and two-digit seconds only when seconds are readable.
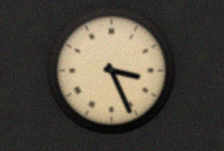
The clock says 3.26
